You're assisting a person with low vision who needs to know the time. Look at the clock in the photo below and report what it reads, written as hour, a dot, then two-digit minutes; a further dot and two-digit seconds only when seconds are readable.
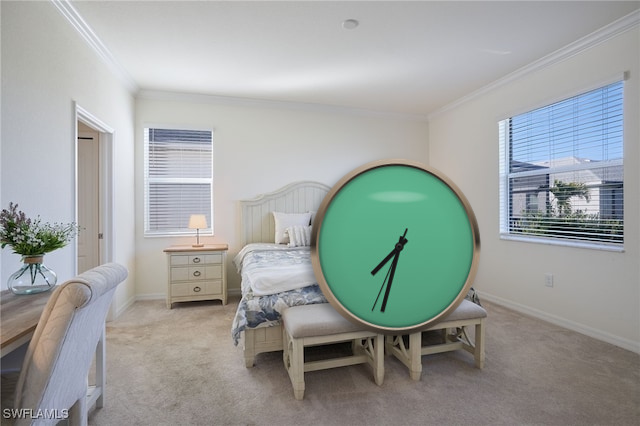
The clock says 7.32.34
